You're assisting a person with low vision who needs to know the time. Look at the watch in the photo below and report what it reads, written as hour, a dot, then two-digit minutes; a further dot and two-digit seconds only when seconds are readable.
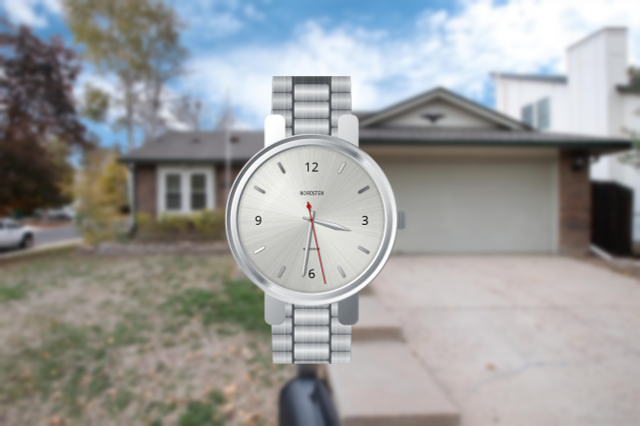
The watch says 3.31.28
